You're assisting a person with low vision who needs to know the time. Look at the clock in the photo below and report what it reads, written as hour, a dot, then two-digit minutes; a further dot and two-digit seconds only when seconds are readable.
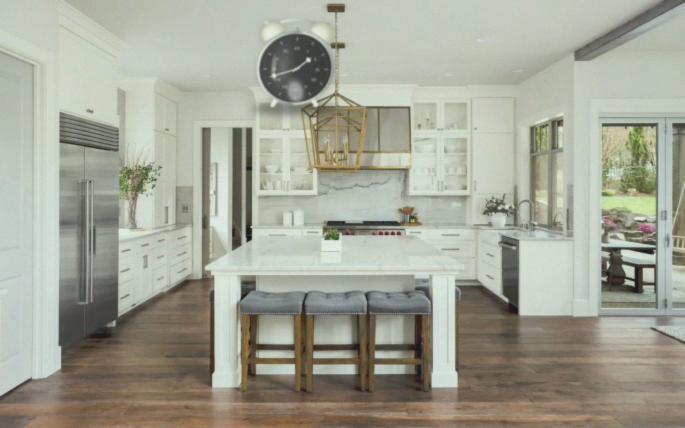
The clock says 1.42
